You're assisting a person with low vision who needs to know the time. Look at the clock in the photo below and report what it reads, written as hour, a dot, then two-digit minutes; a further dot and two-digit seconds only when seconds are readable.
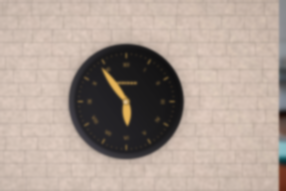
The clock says 5.54
